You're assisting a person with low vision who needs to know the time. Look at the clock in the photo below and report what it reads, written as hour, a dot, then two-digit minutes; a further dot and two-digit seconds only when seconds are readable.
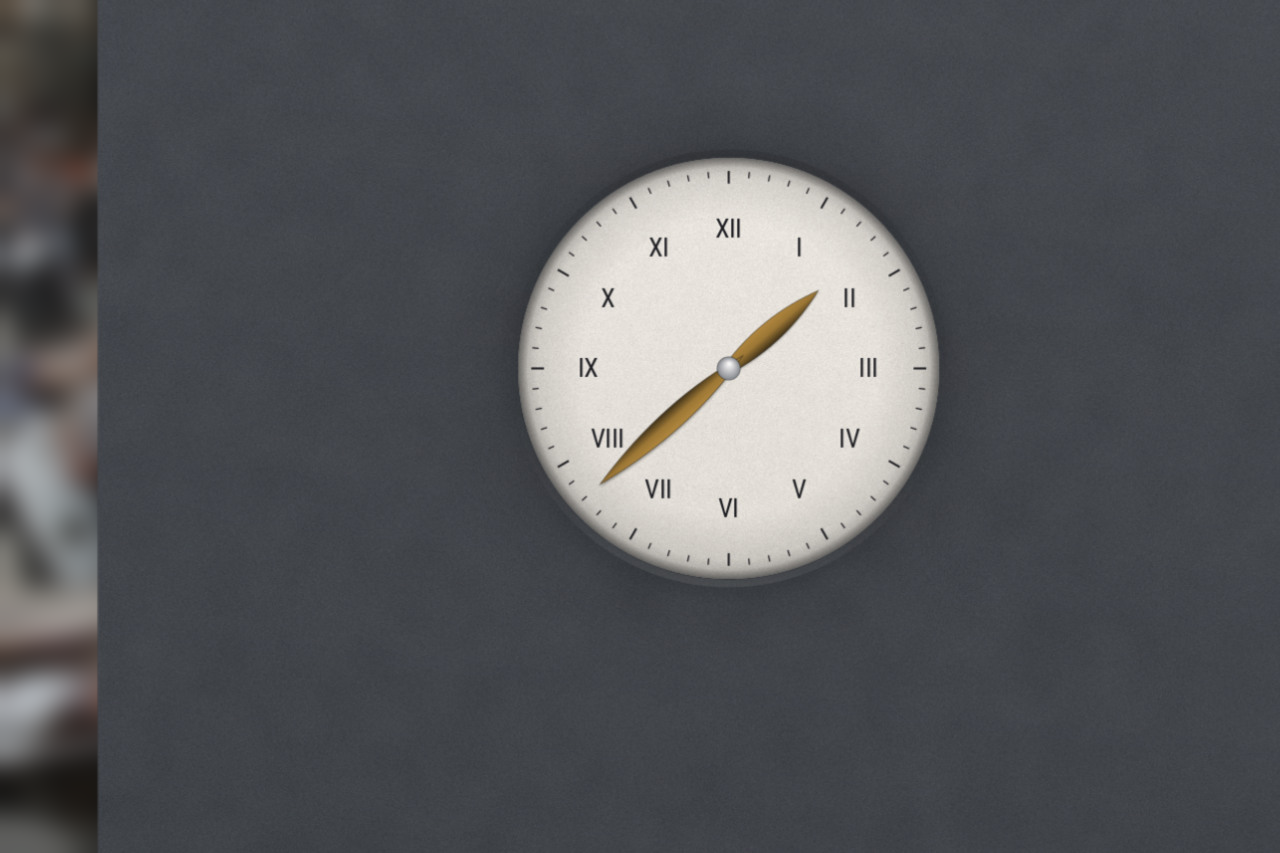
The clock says 1.38
